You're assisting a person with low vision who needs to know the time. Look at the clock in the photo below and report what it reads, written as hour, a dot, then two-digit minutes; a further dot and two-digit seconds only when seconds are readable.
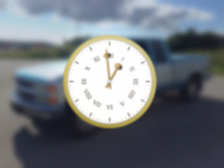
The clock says 12.59
